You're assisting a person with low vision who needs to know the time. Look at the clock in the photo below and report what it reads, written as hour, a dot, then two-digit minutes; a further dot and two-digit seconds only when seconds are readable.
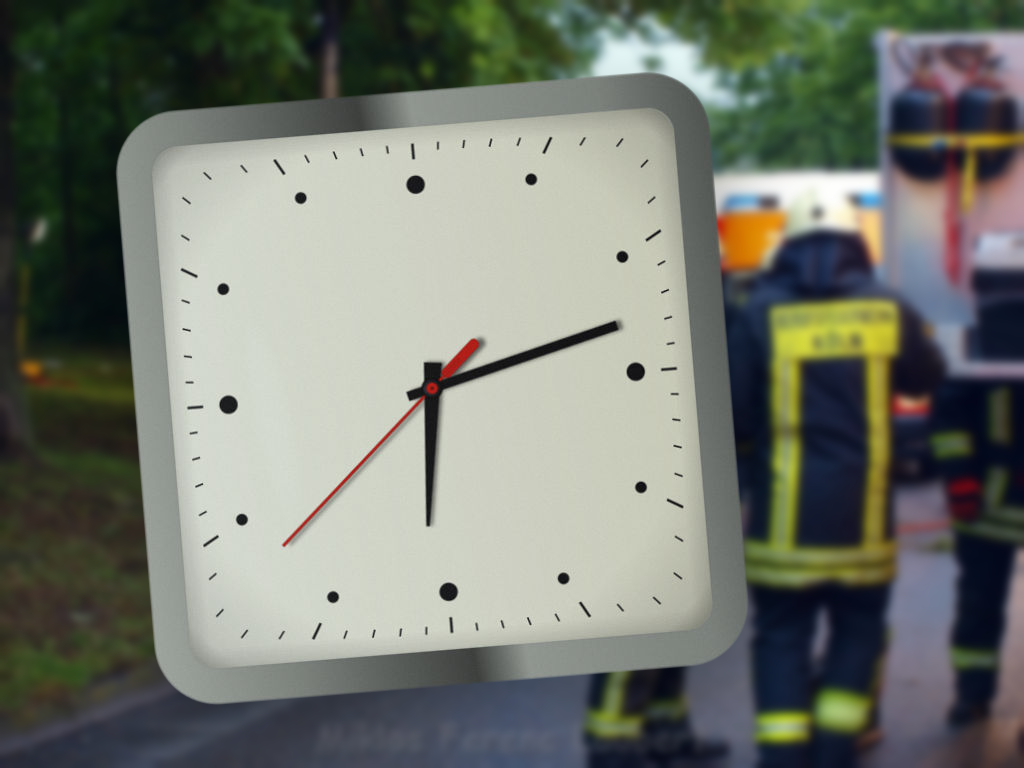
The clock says 6.12.38
